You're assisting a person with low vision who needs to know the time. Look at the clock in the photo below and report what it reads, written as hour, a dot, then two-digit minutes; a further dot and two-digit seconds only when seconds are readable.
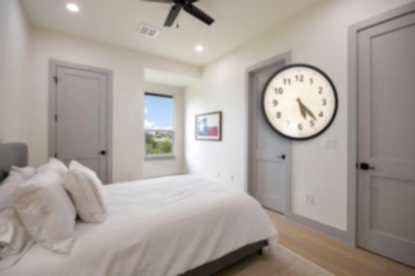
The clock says 5.23
